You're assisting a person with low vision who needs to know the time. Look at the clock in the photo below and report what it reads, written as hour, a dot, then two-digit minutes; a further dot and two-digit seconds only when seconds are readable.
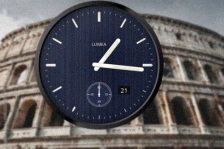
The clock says 1.16
